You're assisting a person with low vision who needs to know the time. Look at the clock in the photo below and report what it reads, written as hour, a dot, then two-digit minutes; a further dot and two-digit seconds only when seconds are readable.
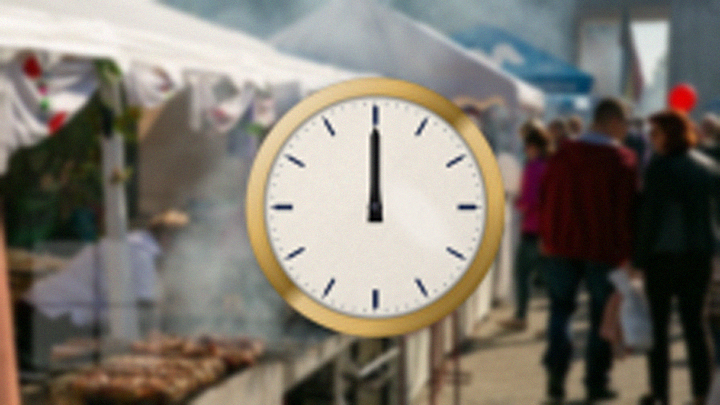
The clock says 12.00
